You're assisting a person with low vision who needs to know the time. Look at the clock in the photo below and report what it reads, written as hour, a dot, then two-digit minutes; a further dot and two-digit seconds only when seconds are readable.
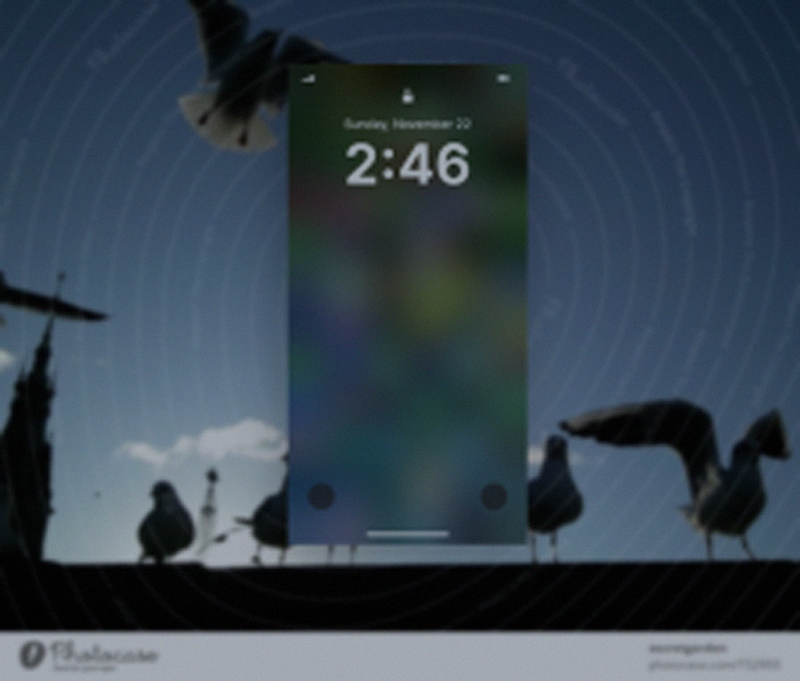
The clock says 2.46
